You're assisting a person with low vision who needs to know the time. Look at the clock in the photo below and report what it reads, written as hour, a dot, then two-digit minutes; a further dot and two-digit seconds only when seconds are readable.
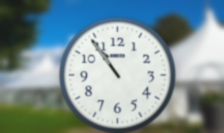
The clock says 10.54
